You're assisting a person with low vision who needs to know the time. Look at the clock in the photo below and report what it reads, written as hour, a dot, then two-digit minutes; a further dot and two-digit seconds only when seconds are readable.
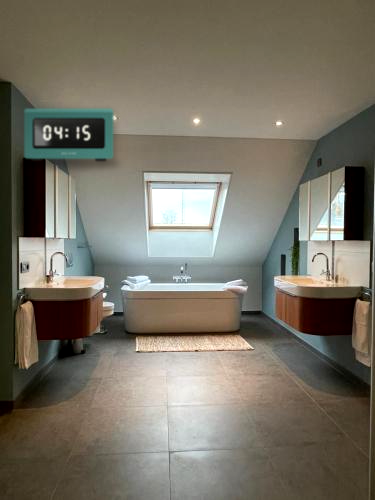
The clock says 4.15
